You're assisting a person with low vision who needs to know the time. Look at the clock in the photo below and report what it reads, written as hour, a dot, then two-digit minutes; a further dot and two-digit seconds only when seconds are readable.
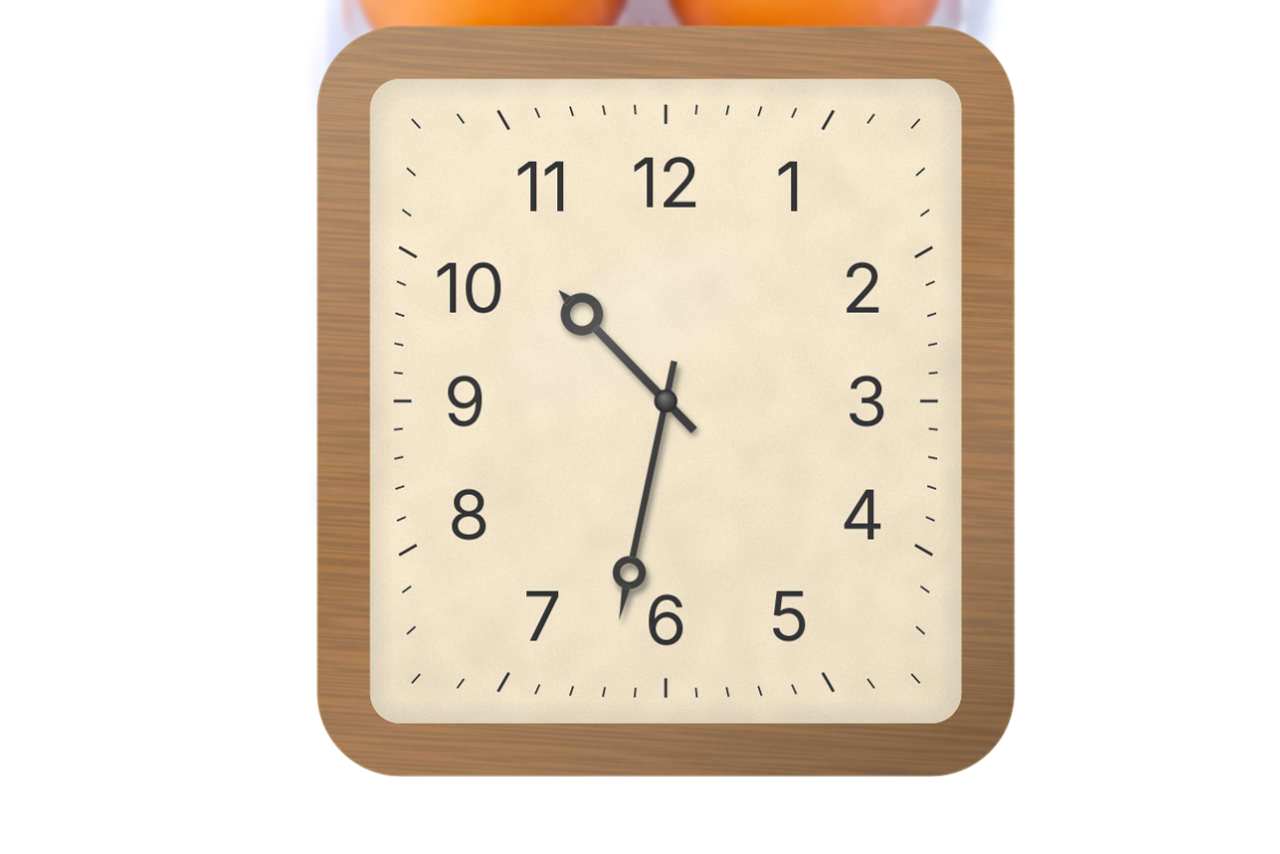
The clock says 10.32
